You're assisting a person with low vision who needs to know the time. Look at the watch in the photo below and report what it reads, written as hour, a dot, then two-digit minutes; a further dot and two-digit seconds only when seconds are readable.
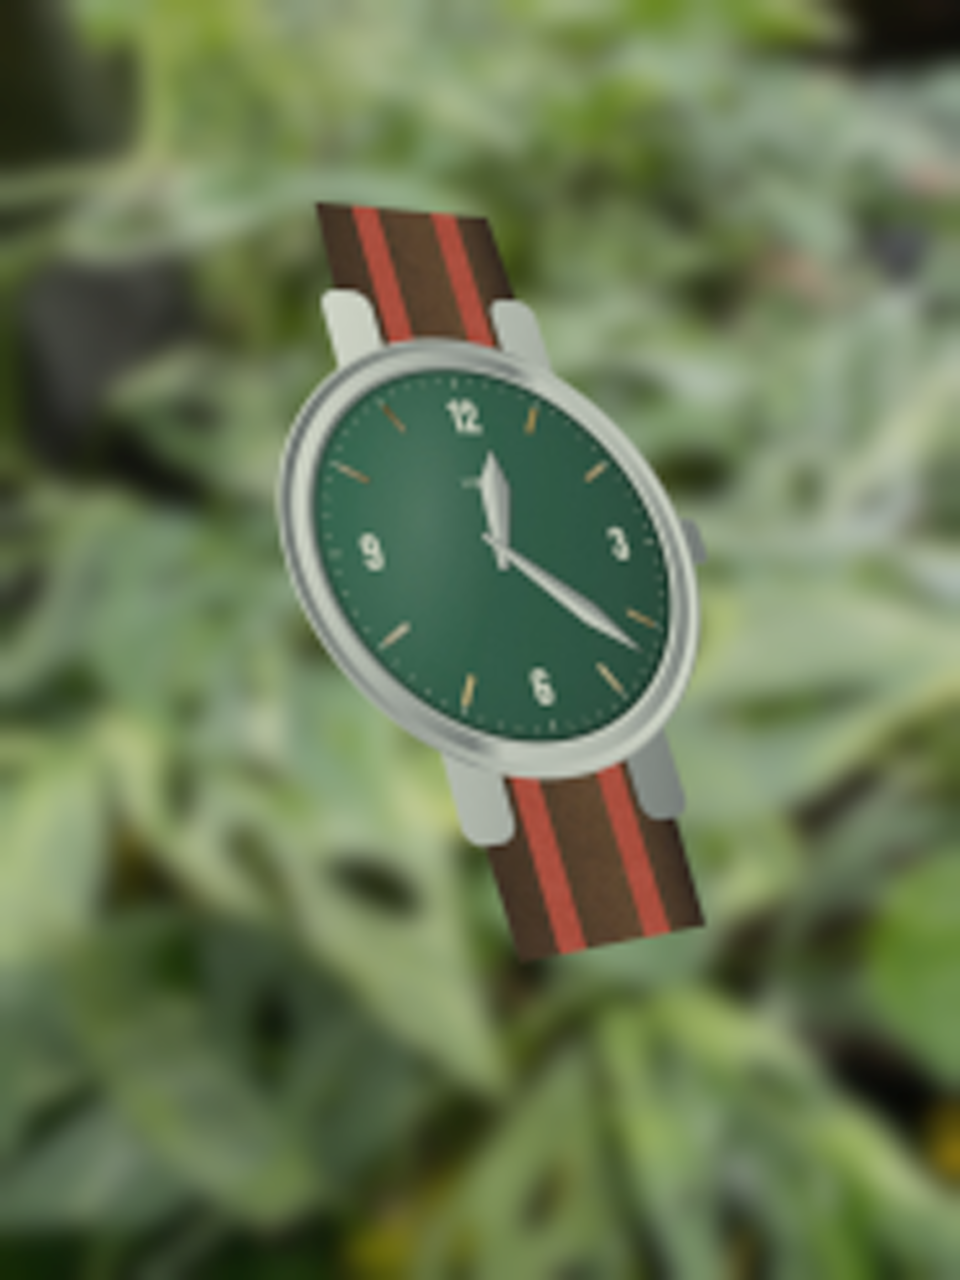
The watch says 12.22
